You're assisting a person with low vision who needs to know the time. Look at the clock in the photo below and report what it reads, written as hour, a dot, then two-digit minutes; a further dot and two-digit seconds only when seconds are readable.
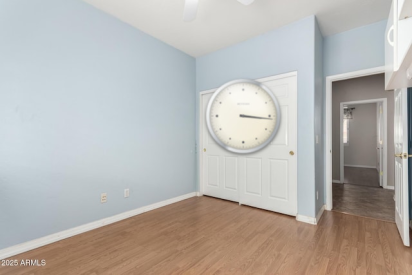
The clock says 3.16
